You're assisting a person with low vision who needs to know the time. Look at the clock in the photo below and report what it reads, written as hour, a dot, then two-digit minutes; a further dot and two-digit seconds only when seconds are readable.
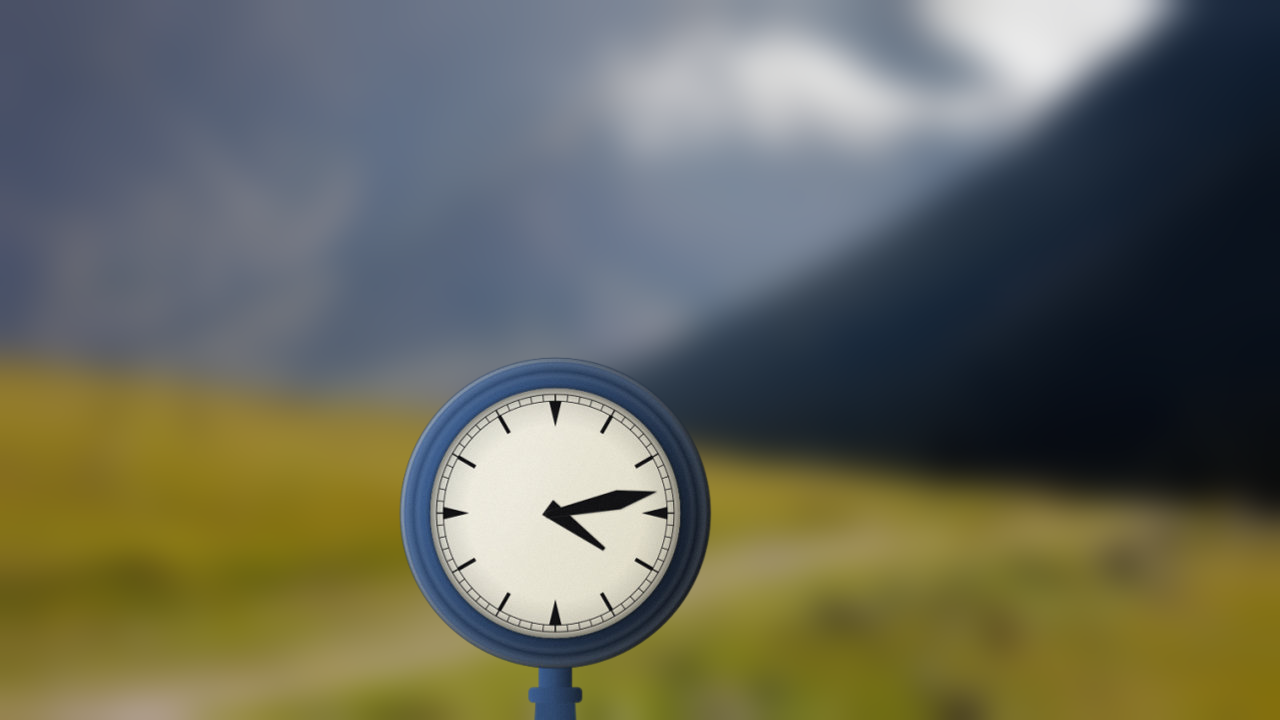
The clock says 4.13
